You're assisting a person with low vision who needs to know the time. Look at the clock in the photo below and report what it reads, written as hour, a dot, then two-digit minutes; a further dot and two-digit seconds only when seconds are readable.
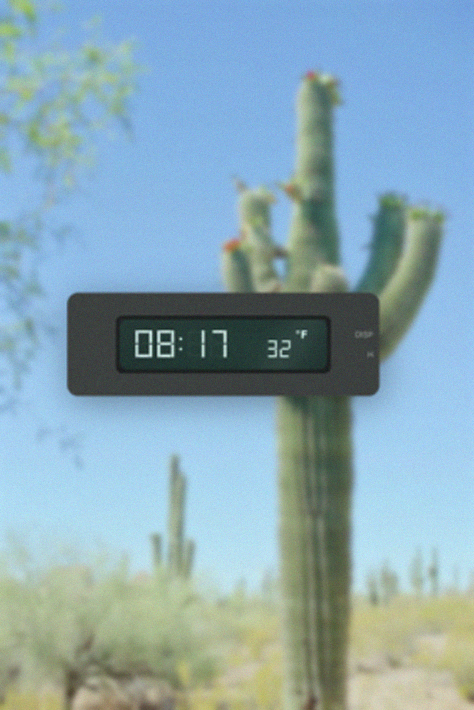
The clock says 8.17
